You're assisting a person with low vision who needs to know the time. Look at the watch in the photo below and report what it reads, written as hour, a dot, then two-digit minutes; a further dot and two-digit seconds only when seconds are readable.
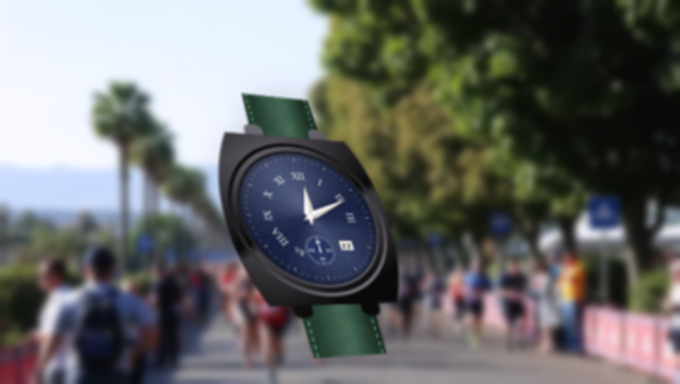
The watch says 12.11
